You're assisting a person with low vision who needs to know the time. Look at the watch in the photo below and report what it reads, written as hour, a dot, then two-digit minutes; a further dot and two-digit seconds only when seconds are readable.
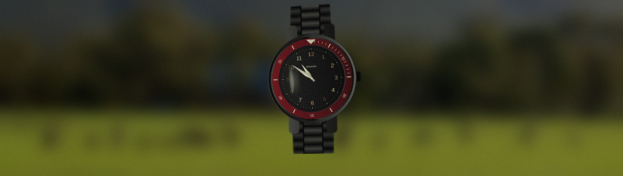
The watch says 10.51
